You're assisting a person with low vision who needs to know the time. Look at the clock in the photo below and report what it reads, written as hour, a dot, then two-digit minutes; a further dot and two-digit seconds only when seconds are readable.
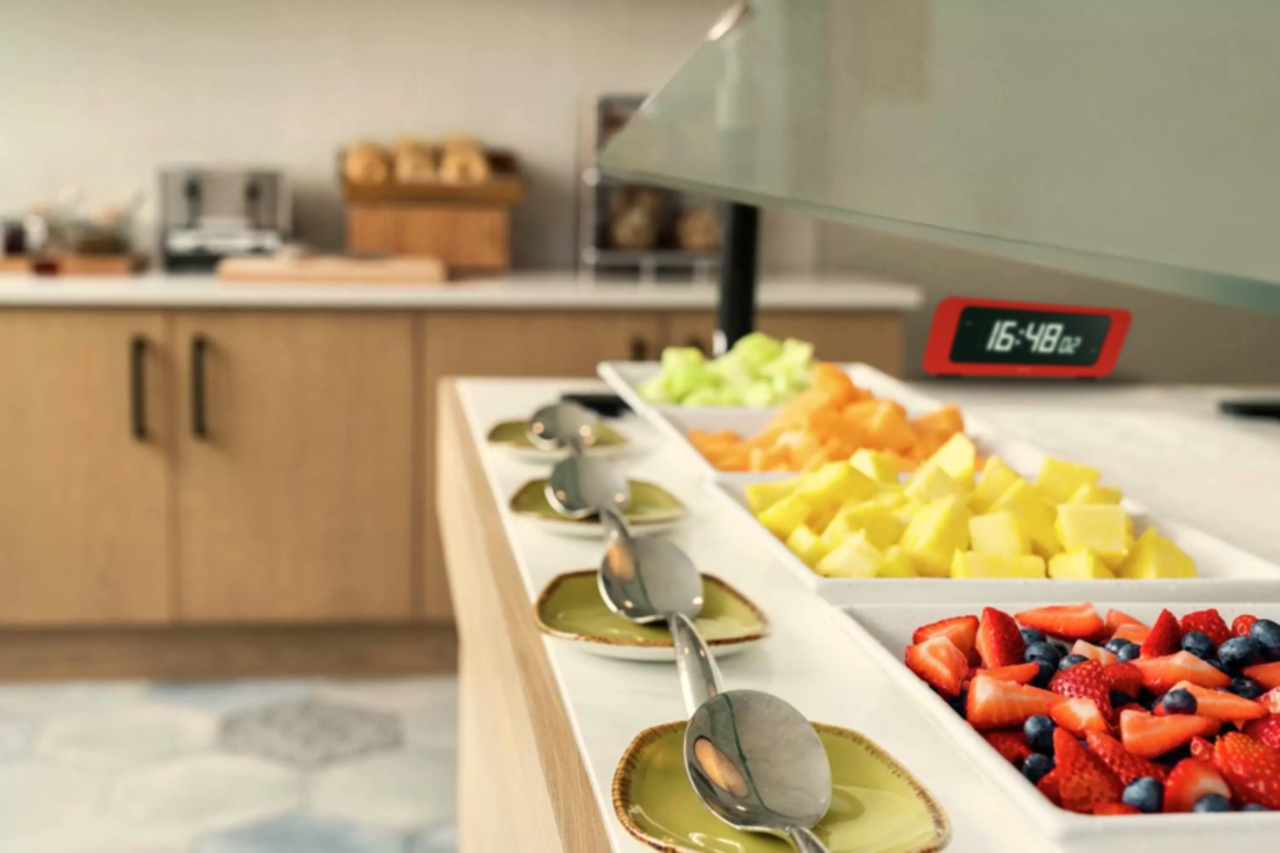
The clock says 16.48
